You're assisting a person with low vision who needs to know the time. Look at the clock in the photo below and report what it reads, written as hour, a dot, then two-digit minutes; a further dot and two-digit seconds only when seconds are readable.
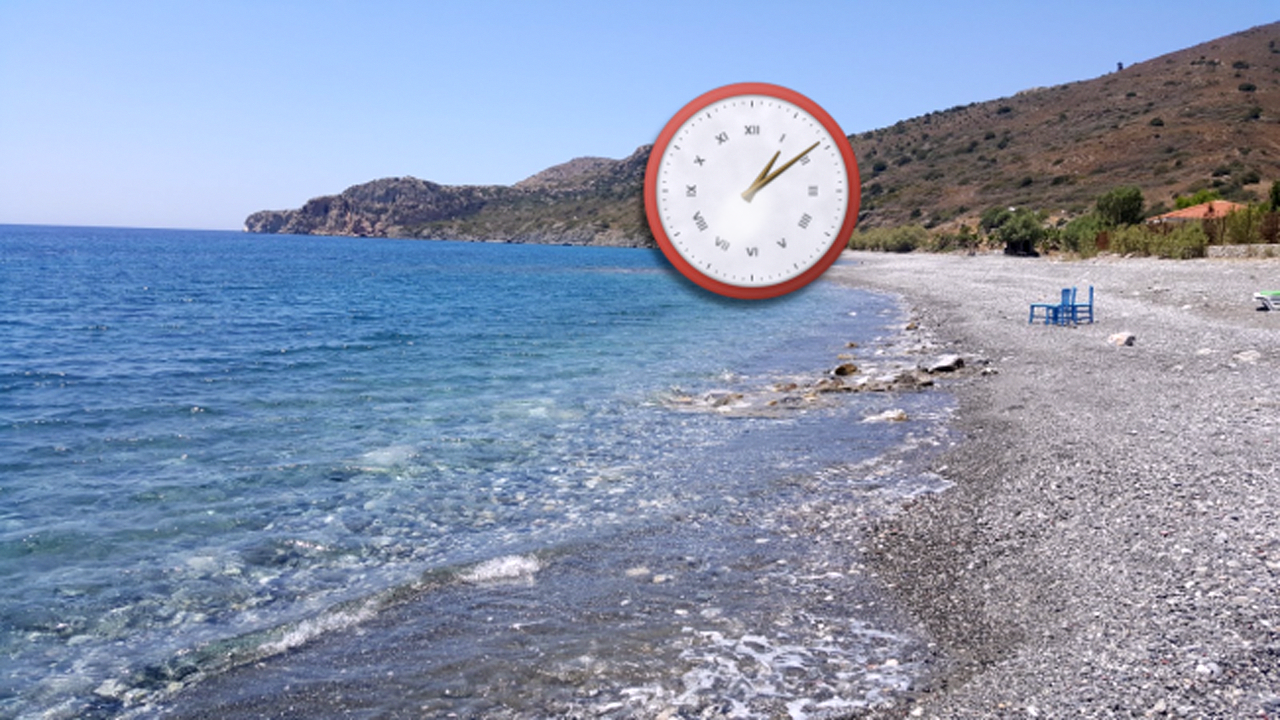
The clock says 1.09
